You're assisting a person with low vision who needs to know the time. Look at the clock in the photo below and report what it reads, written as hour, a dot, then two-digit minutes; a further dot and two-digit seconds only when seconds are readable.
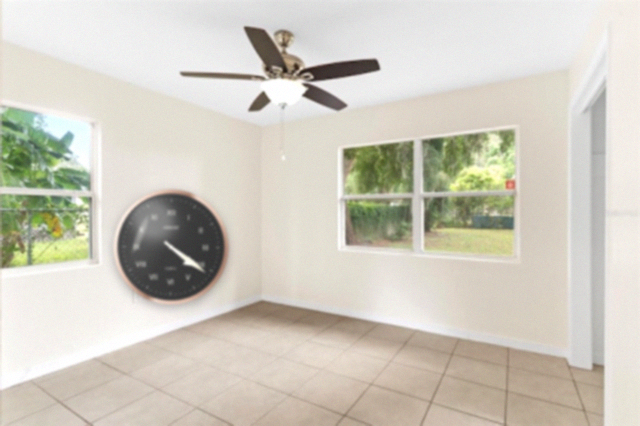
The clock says 4.21
